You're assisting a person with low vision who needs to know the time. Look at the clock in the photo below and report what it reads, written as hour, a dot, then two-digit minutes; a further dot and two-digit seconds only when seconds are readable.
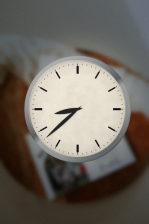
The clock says 8.38
